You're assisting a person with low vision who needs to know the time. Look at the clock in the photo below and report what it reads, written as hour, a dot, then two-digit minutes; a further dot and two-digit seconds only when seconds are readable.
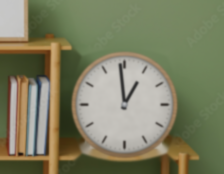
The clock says 12.59
